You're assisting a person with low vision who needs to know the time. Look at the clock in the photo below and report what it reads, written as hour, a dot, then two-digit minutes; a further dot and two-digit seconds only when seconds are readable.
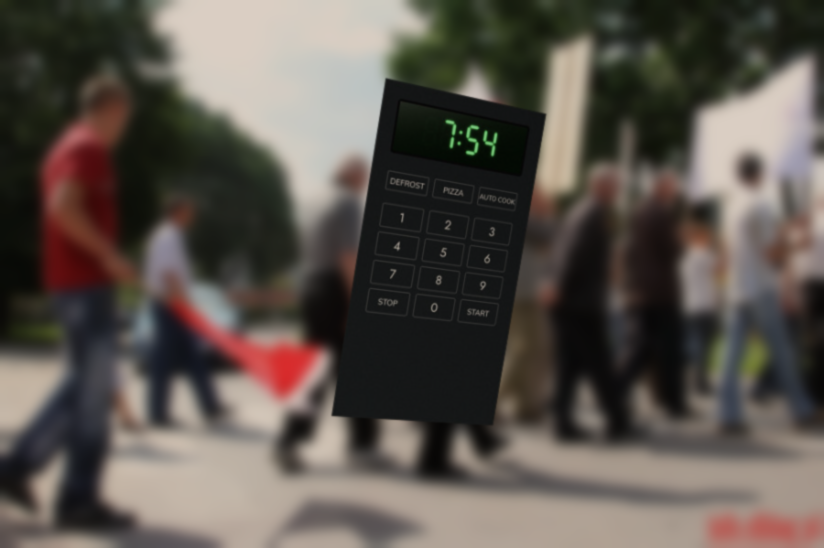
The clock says 7.54
